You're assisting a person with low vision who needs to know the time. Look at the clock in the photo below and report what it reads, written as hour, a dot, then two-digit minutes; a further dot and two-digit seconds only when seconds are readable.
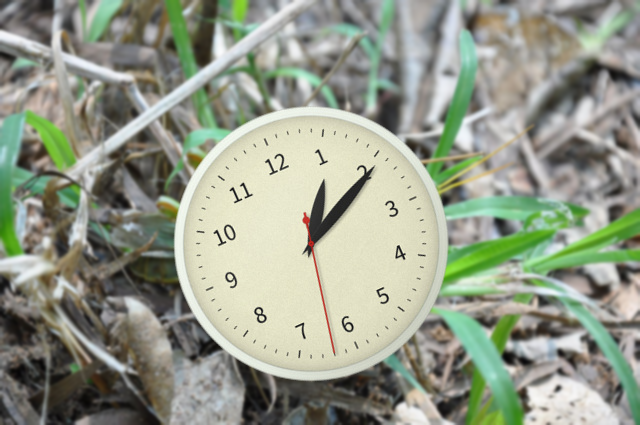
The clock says 1.10.32
